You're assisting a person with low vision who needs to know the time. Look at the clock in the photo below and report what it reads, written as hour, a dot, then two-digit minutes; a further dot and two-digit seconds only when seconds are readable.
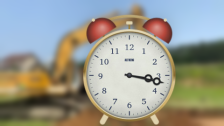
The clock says 3.17
